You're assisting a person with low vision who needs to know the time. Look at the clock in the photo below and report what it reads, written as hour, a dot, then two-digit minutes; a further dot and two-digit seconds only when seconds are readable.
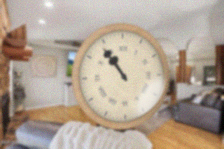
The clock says 10.54
